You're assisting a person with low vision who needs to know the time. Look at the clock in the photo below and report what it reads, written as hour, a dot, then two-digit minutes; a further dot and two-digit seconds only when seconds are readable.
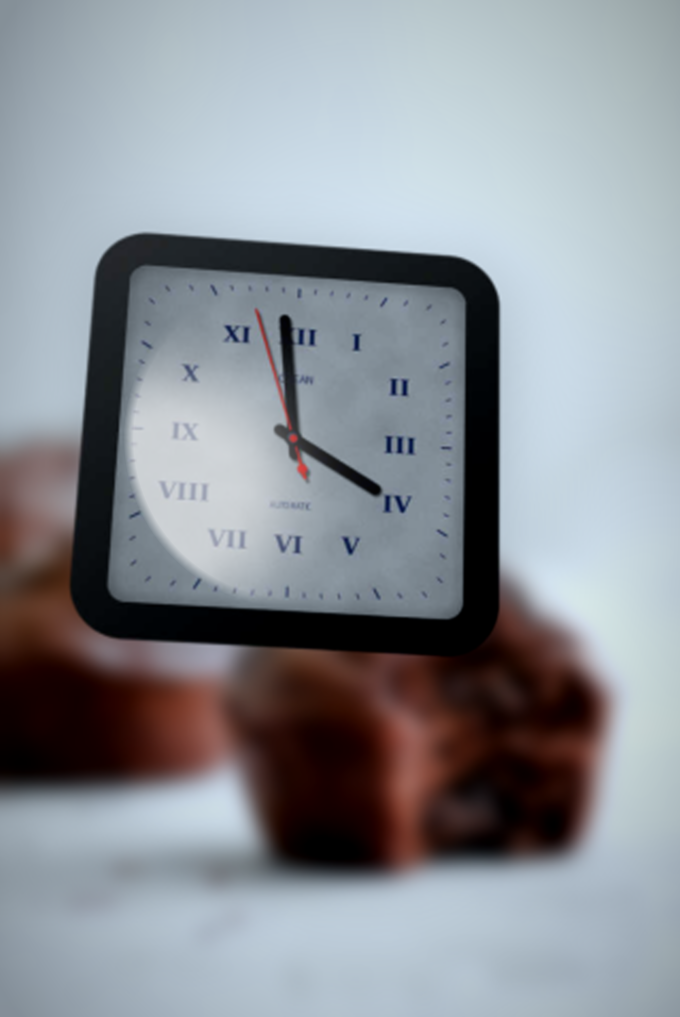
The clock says 3.58.57
